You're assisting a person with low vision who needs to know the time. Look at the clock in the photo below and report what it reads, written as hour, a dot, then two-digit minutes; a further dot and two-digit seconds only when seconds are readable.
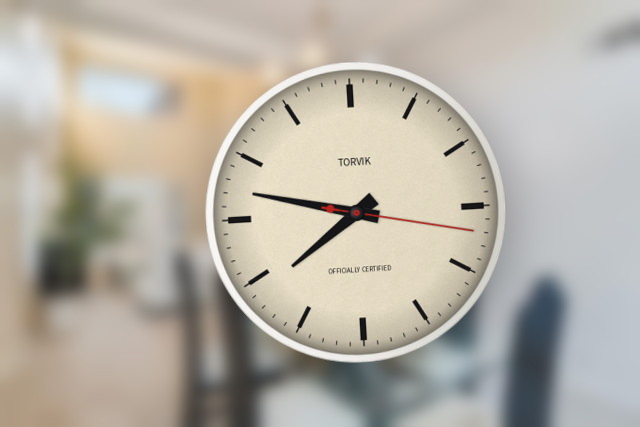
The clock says 7.47.17
